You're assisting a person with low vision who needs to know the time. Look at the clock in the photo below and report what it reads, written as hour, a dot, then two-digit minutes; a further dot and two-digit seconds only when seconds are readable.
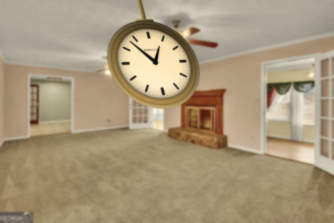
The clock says 12.53
